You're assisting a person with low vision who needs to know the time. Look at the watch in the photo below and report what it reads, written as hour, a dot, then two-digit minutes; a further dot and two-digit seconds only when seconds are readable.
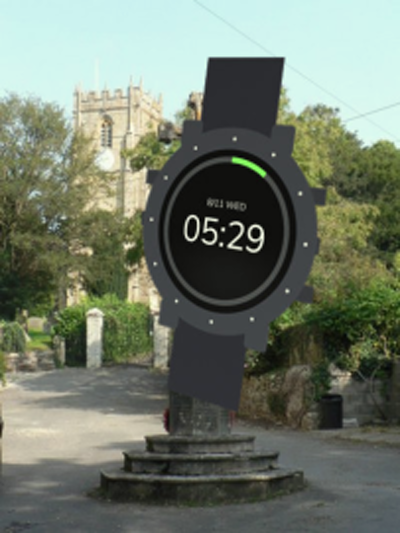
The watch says 5.29
